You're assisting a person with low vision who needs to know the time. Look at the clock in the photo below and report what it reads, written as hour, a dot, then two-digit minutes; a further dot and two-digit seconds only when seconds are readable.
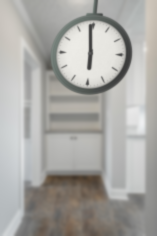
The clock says 5.59
